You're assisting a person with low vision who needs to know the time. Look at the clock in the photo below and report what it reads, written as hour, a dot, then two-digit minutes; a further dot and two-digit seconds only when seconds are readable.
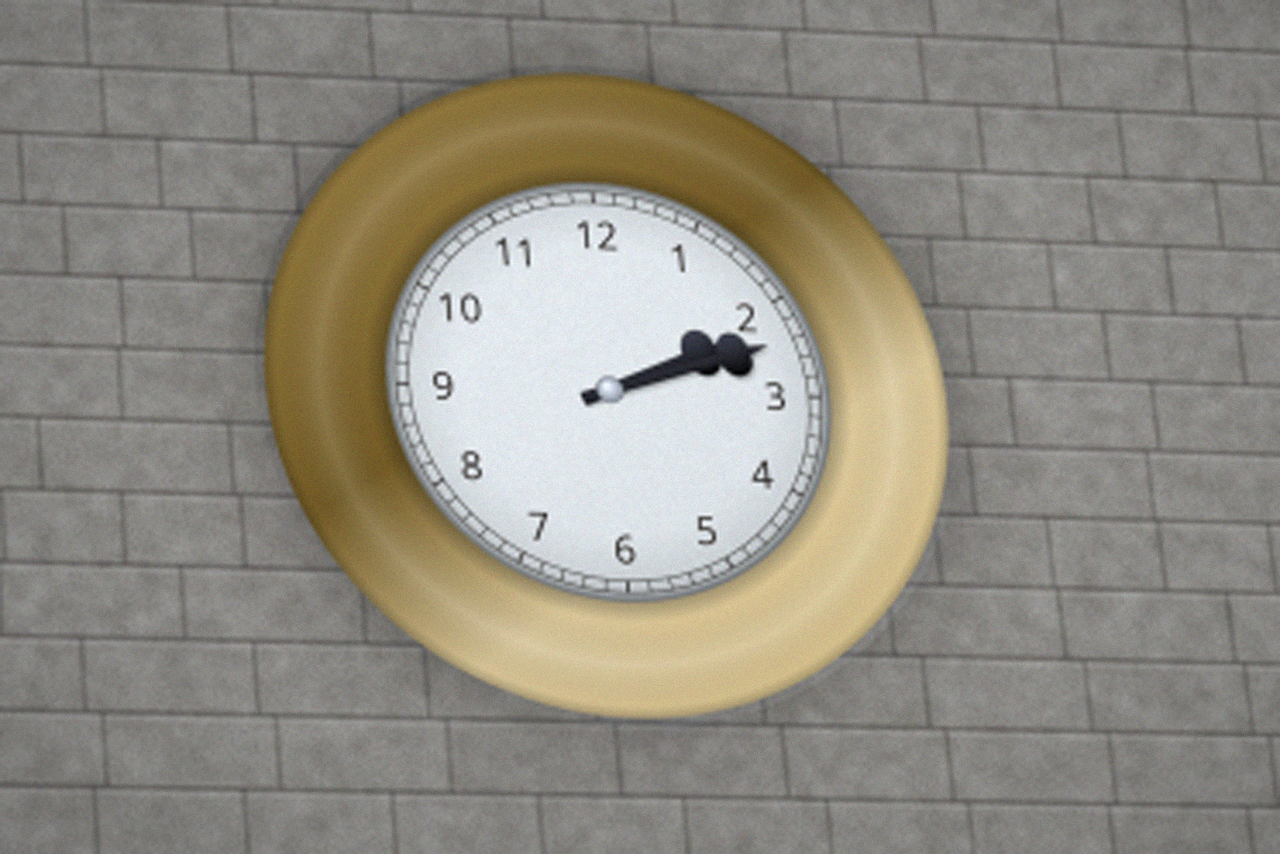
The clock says 2.12
